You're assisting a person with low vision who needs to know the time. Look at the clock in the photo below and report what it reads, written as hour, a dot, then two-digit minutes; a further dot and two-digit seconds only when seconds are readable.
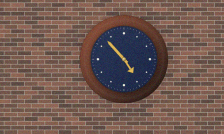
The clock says 4.53
